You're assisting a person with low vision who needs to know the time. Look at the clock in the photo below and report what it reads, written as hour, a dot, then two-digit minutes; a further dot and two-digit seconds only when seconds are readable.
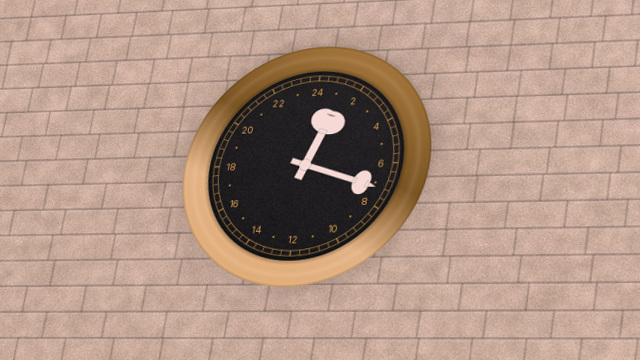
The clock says 1.18
